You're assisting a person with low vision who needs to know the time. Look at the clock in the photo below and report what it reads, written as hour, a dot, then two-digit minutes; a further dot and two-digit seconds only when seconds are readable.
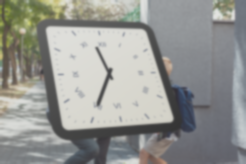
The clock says 11.35
